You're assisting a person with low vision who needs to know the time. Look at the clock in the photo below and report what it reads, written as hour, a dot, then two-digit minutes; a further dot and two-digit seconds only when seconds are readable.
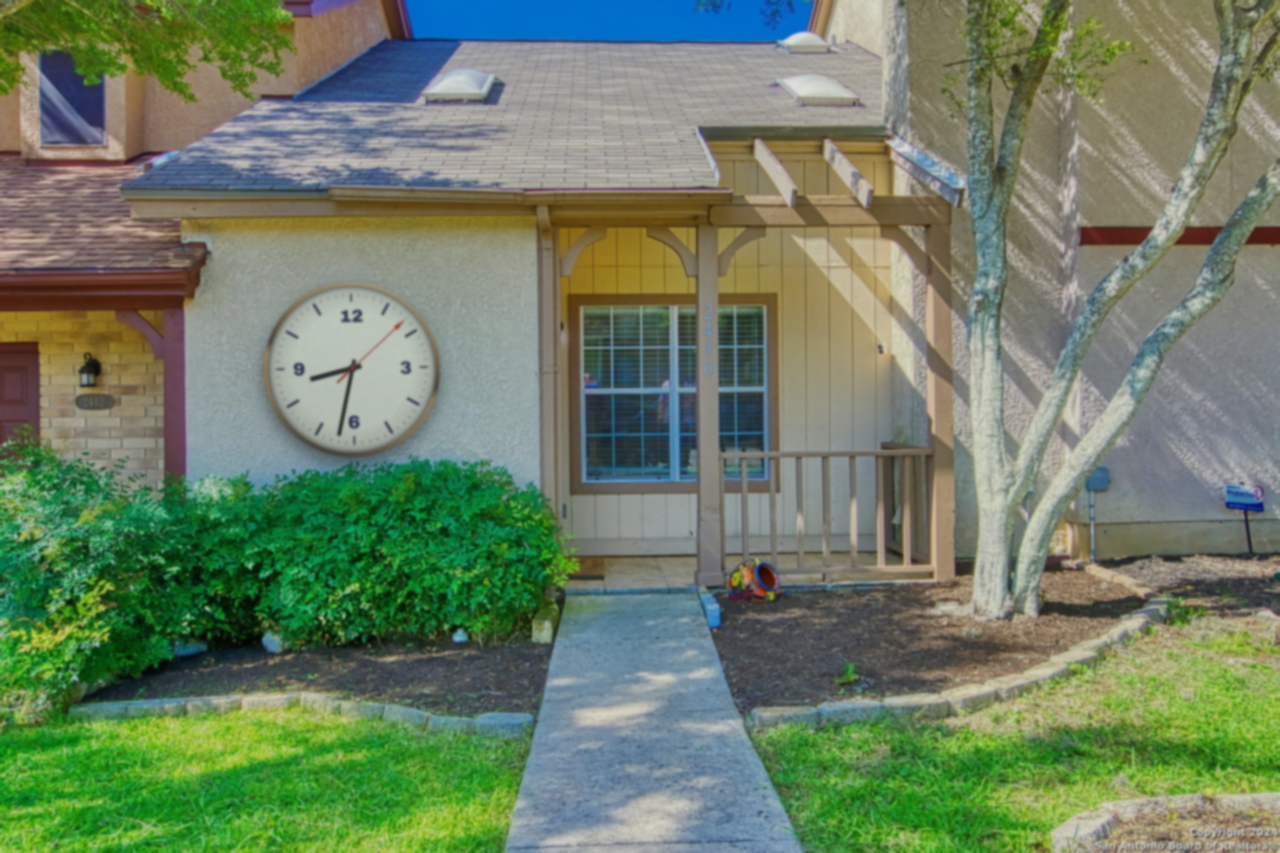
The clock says 8.32.08
